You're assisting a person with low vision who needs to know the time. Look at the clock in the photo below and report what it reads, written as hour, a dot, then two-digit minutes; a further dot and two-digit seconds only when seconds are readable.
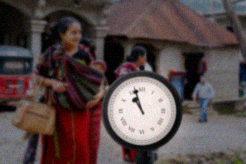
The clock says 10.57
